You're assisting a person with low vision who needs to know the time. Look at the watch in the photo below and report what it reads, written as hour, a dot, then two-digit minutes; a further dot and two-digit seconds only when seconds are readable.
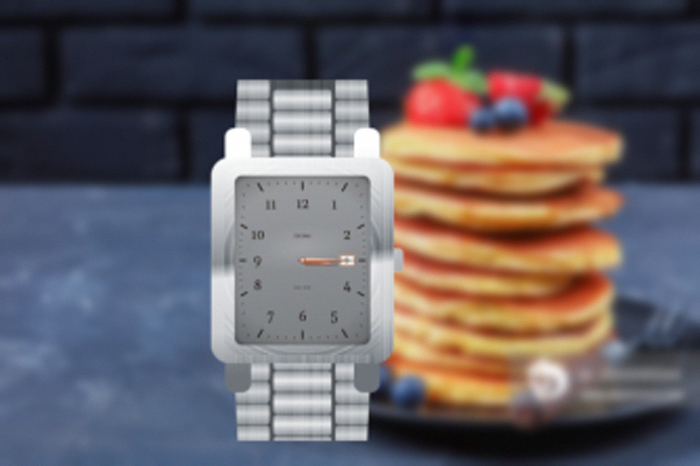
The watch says 3.15
